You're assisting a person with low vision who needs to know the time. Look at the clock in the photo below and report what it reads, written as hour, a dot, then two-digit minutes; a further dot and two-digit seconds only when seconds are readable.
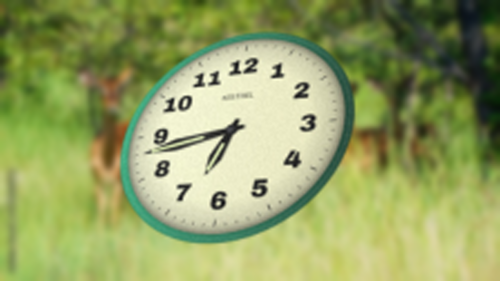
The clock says 6.43
